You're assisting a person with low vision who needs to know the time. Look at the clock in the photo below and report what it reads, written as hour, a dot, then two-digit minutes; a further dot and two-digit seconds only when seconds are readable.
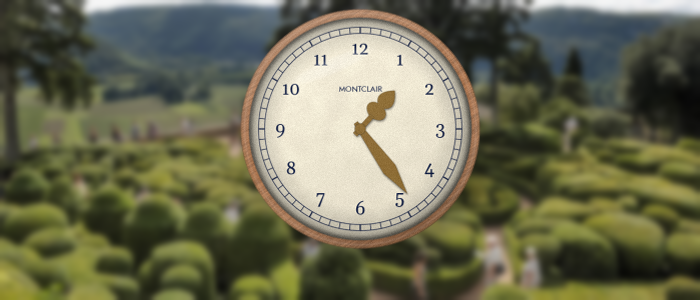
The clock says 1.24
